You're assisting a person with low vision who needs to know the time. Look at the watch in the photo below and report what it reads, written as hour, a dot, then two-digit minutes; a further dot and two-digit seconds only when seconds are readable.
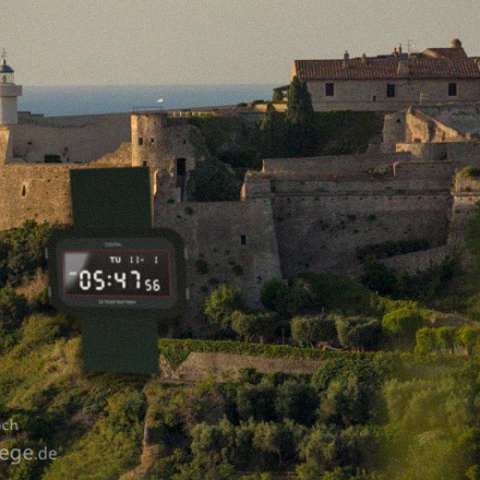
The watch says 5.47.56
